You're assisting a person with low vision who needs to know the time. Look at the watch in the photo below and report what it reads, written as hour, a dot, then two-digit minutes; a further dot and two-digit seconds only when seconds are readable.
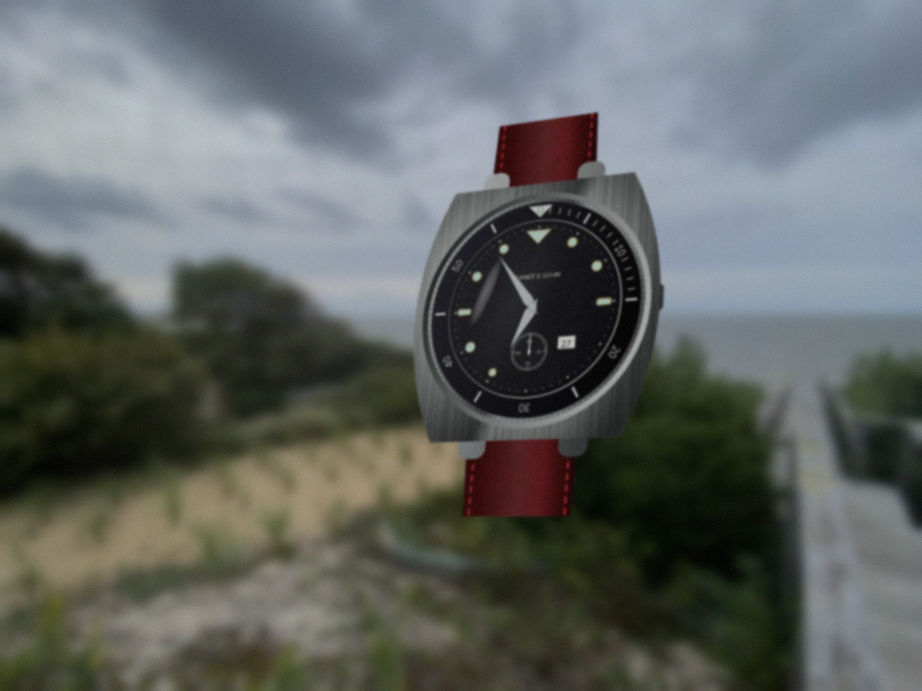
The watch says 6.54
